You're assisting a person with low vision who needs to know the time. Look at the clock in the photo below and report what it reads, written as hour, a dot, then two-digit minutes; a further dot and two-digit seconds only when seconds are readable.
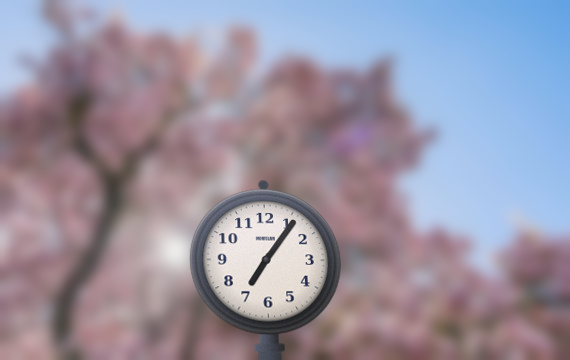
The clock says 7.06
